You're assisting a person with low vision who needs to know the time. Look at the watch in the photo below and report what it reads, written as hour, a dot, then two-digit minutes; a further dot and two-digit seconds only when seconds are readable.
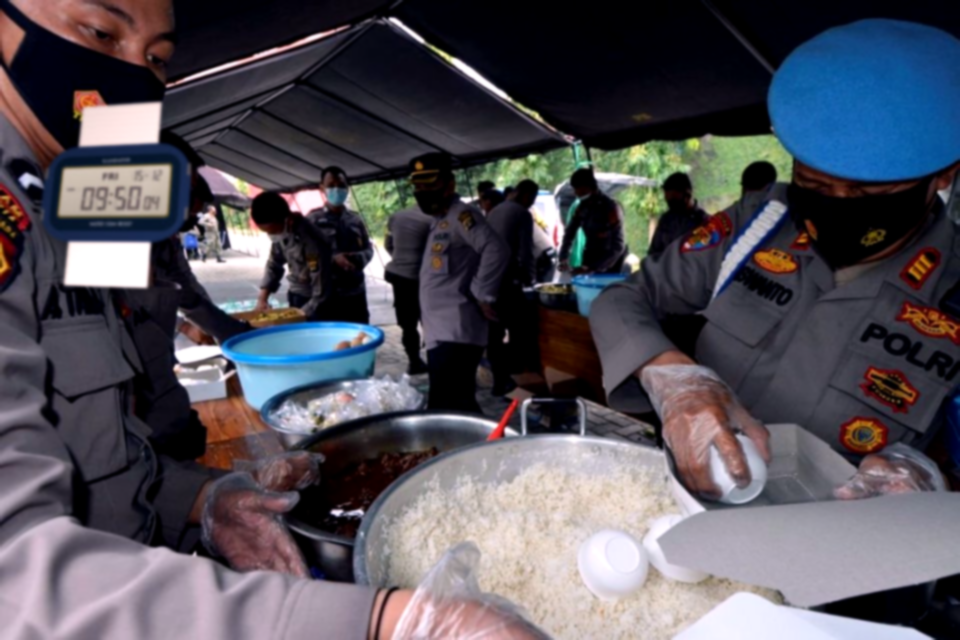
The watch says 9.50
